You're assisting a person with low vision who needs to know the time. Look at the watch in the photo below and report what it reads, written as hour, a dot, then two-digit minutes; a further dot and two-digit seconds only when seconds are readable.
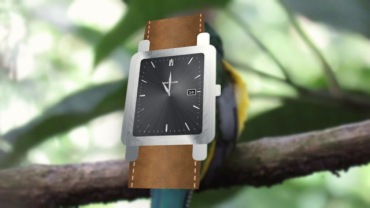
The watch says 11.00
